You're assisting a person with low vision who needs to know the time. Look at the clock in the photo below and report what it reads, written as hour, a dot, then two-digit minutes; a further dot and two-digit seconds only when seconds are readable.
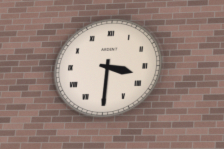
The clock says 3.30
